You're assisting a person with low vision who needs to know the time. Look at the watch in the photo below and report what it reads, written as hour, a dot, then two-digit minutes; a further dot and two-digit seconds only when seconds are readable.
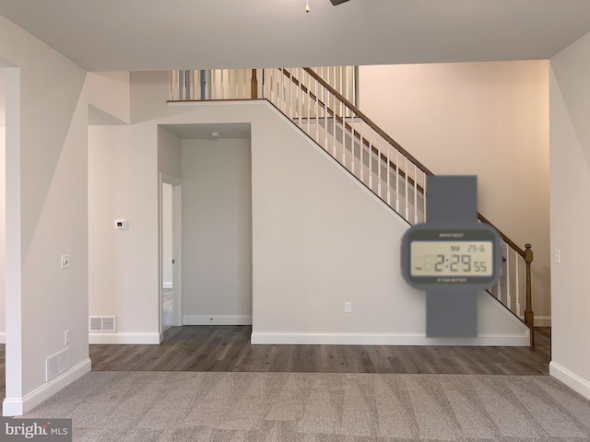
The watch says 2.29.55
